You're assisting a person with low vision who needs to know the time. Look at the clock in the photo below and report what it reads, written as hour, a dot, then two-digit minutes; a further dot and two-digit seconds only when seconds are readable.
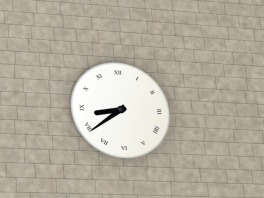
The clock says 8.39
